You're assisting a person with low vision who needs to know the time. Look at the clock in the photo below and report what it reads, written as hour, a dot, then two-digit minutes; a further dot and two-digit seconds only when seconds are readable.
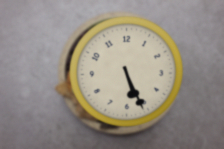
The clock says 5.26
